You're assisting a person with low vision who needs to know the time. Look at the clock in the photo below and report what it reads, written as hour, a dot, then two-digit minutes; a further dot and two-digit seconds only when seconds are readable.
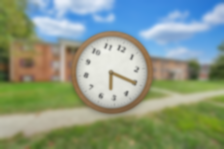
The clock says 5.15
